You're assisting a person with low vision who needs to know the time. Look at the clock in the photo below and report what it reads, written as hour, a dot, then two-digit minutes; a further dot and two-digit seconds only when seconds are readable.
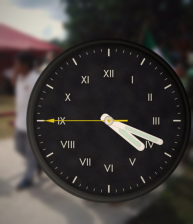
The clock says 4.18.45
